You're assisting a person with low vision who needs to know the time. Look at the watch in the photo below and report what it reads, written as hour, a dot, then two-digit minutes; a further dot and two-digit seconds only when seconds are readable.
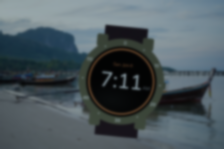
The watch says 7.11
